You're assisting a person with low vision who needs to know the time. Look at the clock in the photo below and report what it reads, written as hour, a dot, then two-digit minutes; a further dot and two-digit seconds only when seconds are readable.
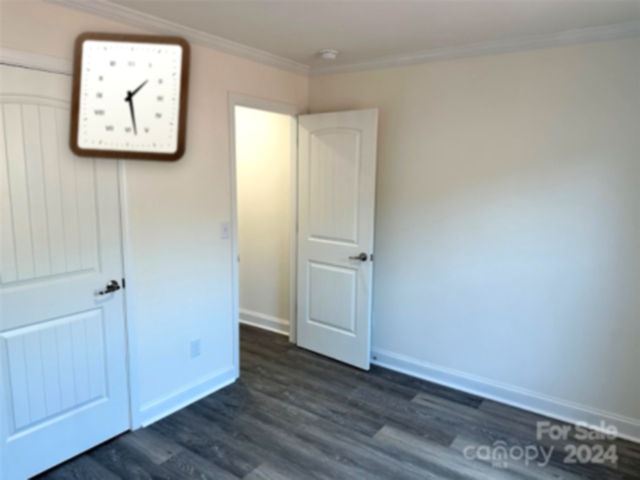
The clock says 1.28
